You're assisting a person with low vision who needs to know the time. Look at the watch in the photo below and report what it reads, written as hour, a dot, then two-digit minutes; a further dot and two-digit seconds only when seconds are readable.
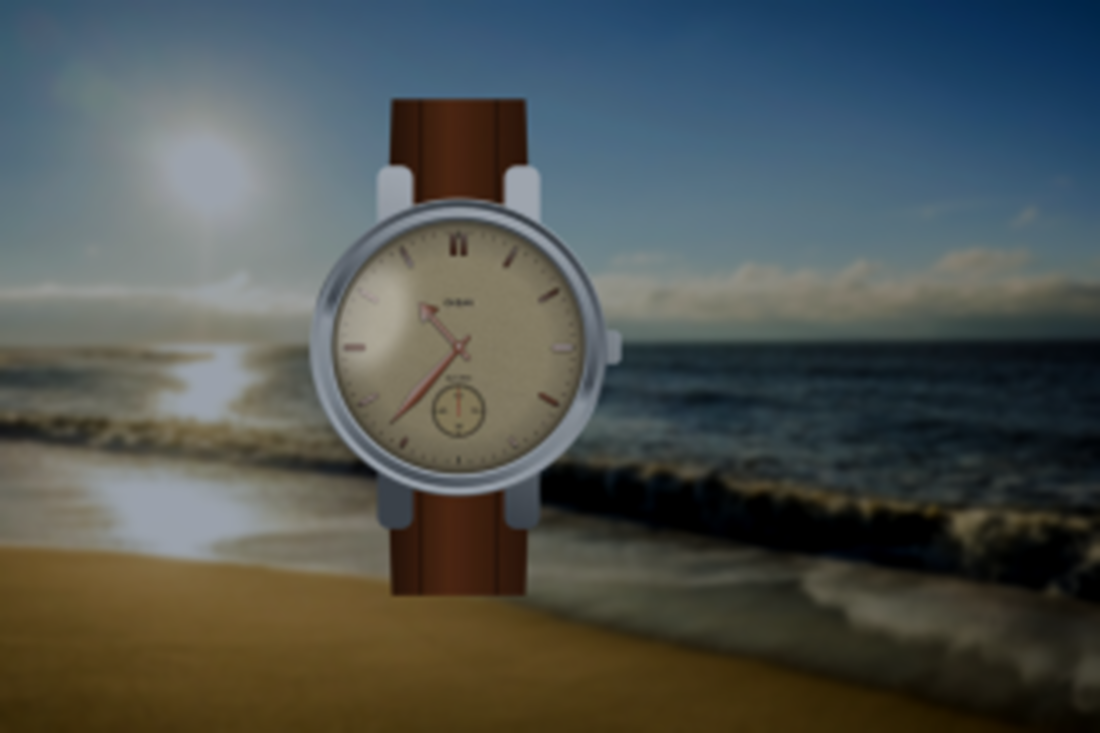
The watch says 10.37
